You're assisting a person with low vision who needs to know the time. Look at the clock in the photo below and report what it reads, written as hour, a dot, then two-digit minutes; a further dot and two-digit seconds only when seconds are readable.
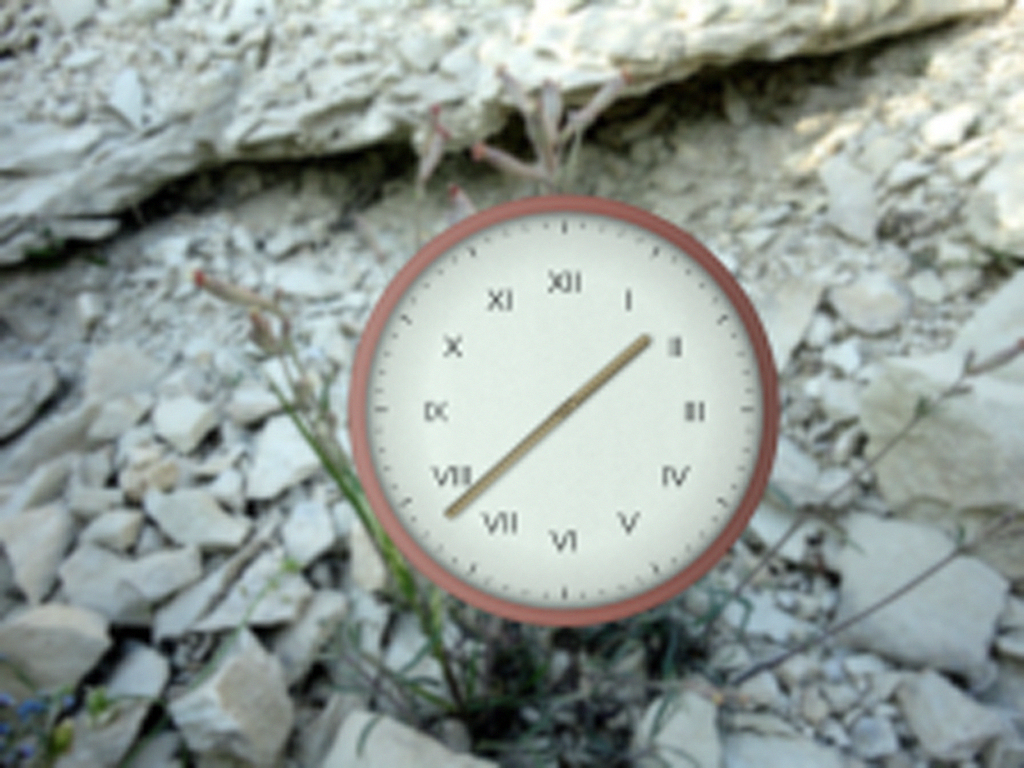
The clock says 1.38
